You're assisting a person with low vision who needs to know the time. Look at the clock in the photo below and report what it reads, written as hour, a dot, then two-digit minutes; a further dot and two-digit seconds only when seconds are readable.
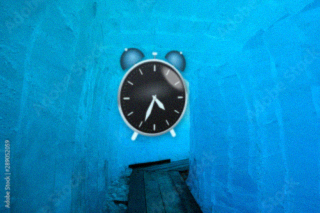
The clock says 4.34
